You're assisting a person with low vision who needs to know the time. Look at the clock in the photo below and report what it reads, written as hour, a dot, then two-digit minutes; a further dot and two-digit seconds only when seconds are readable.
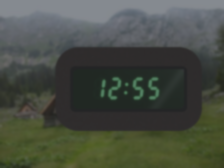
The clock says 12.55
